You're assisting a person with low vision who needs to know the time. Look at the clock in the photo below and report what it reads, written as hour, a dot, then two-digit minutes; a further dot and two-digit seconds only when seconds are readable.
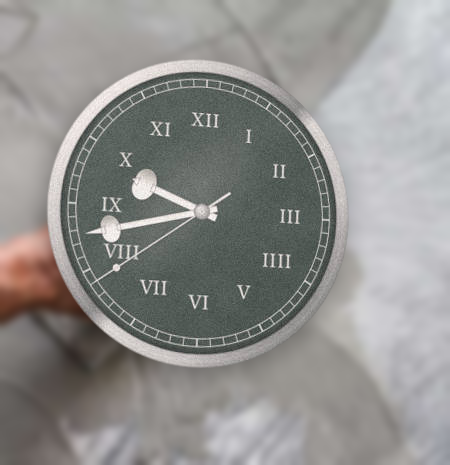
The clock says 9.42.39
